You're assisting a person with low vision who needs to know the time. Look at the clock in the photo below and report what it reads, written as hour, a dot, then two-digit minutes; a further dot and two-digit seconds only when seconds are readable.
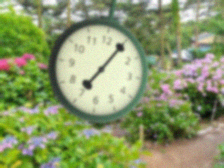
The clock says 7.05
